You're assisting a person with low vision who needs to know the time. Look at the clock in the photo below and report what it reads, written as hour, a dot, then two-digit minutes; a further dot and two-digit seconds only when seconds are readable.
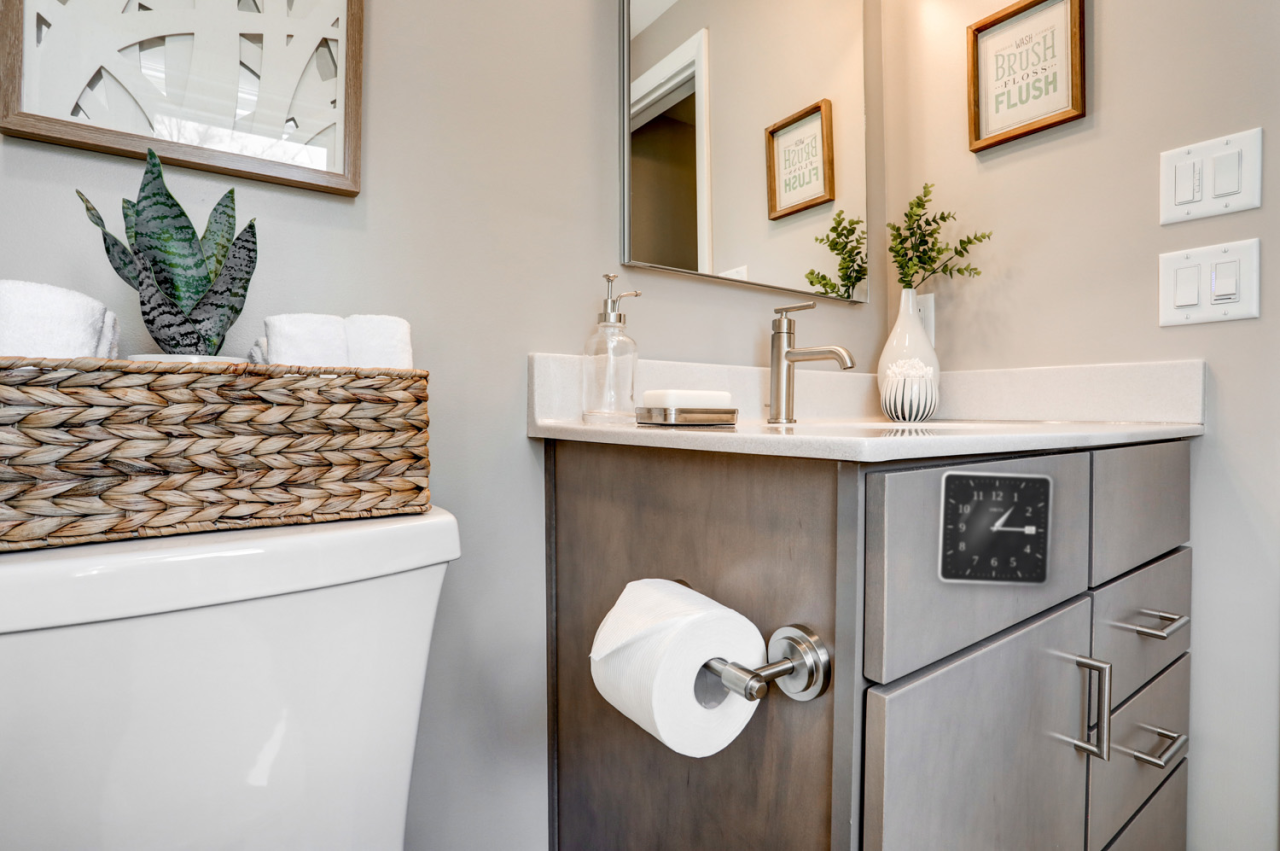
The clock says 1.15
